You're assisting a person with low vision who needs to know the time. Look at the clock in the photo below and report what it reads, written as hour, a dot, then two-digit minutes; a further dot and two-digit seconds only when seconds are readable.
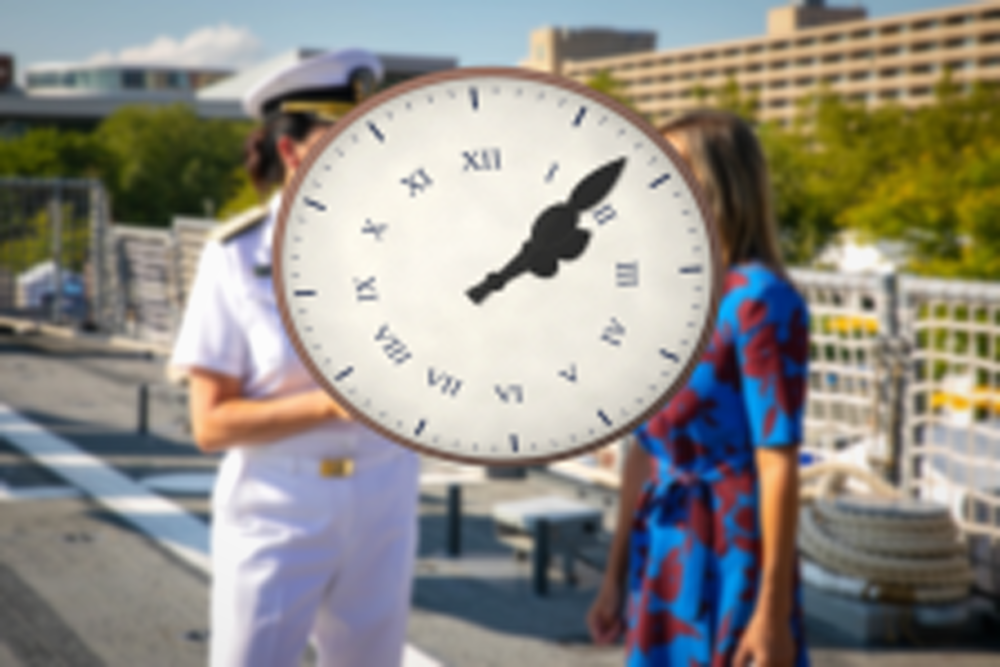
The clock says 2.08
